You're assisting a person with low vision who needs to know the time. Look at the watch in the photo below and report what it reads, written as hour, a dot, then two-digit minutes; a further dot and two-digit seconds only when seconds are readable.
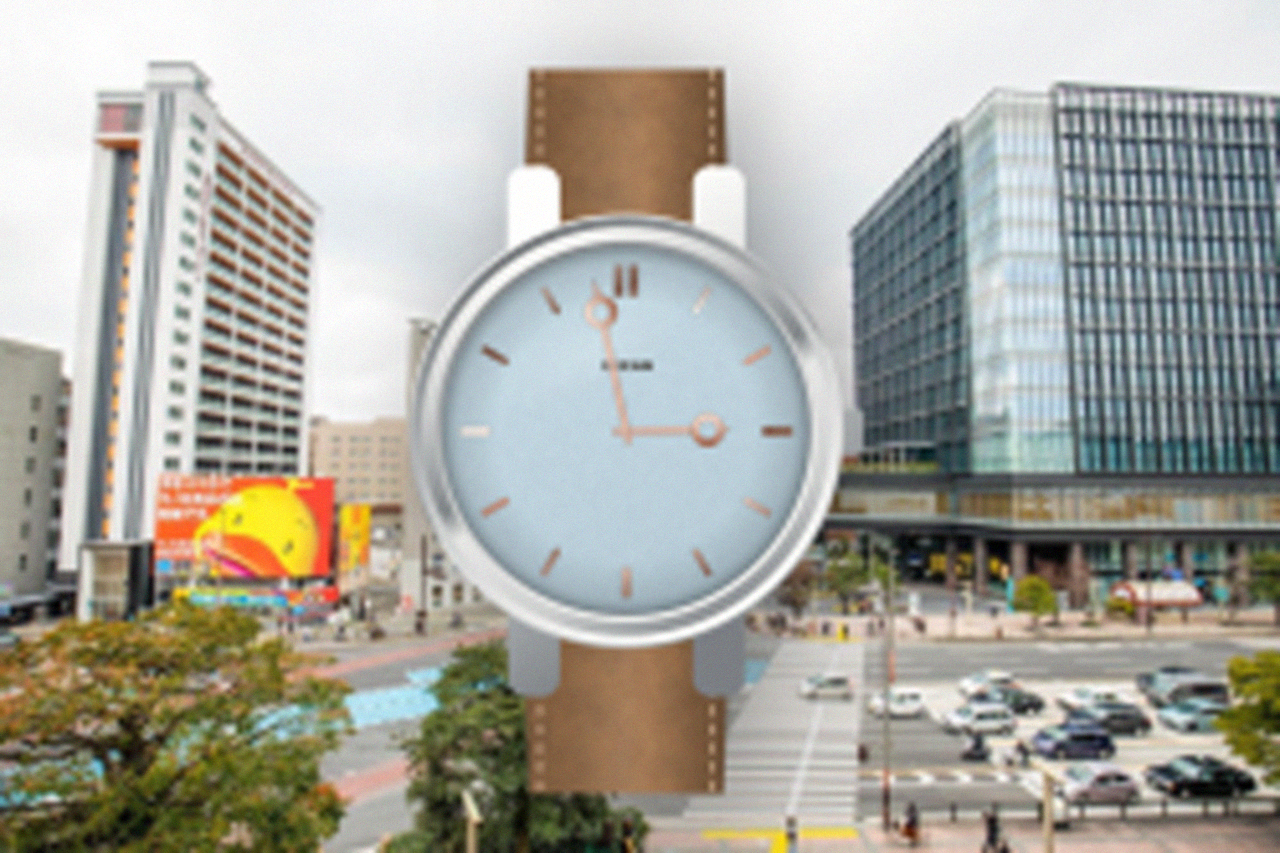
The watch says 2.58
